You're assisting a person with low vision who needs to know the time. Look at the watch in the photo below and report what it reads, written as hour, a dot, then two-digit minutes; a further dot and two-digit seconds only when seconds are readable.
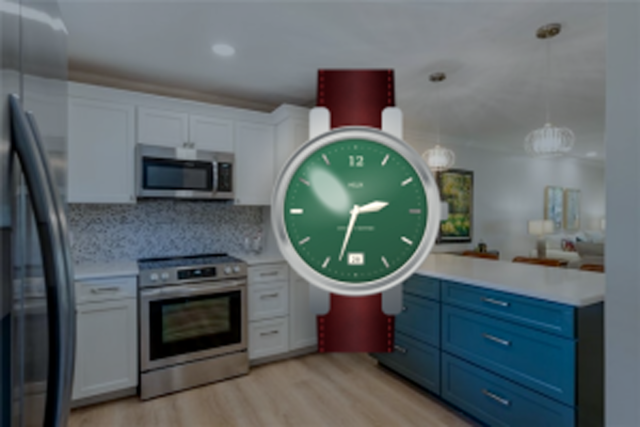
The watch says 2.33
